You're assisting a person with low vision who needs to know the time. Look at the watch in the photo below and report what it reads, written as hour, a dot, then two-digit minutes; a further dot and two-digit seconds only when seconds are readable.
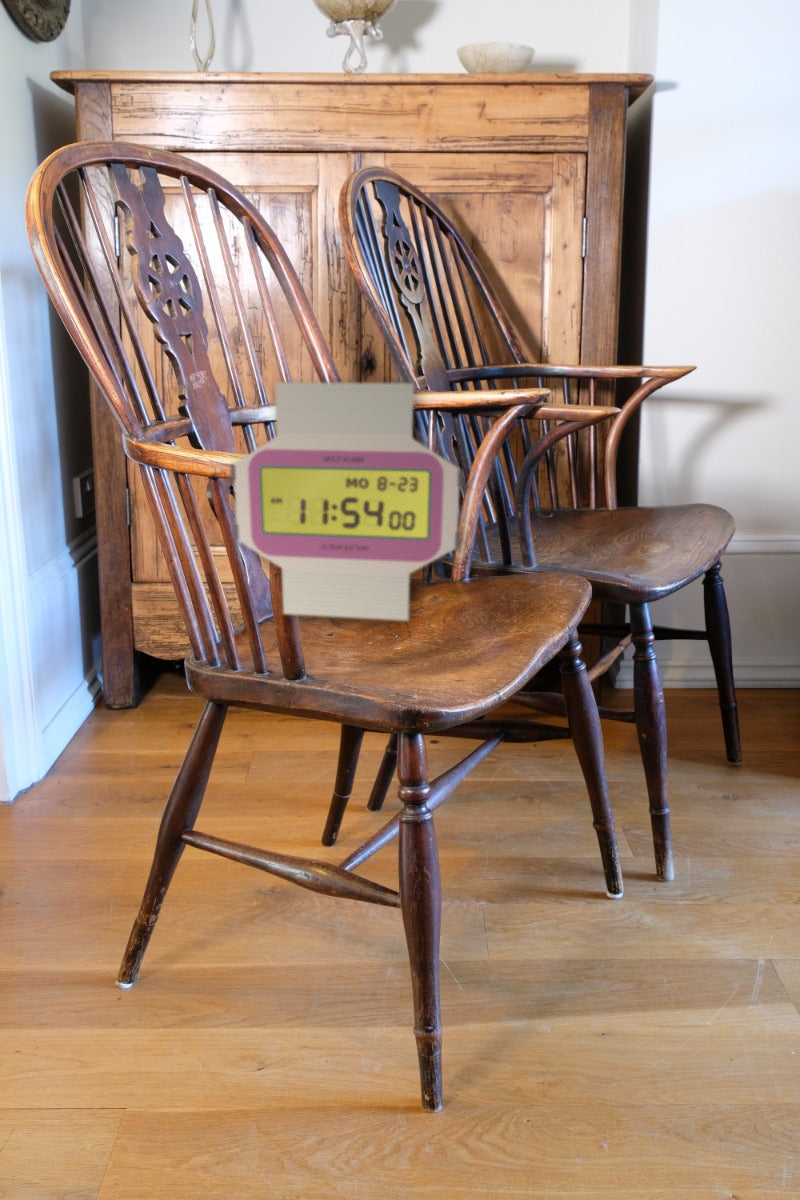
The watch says 11.54.00
